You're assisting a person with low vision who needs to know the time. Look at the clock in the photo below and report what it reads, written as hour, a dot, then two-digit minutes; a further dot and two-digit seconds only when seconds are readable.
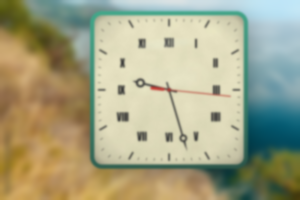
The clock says 9.27.16
